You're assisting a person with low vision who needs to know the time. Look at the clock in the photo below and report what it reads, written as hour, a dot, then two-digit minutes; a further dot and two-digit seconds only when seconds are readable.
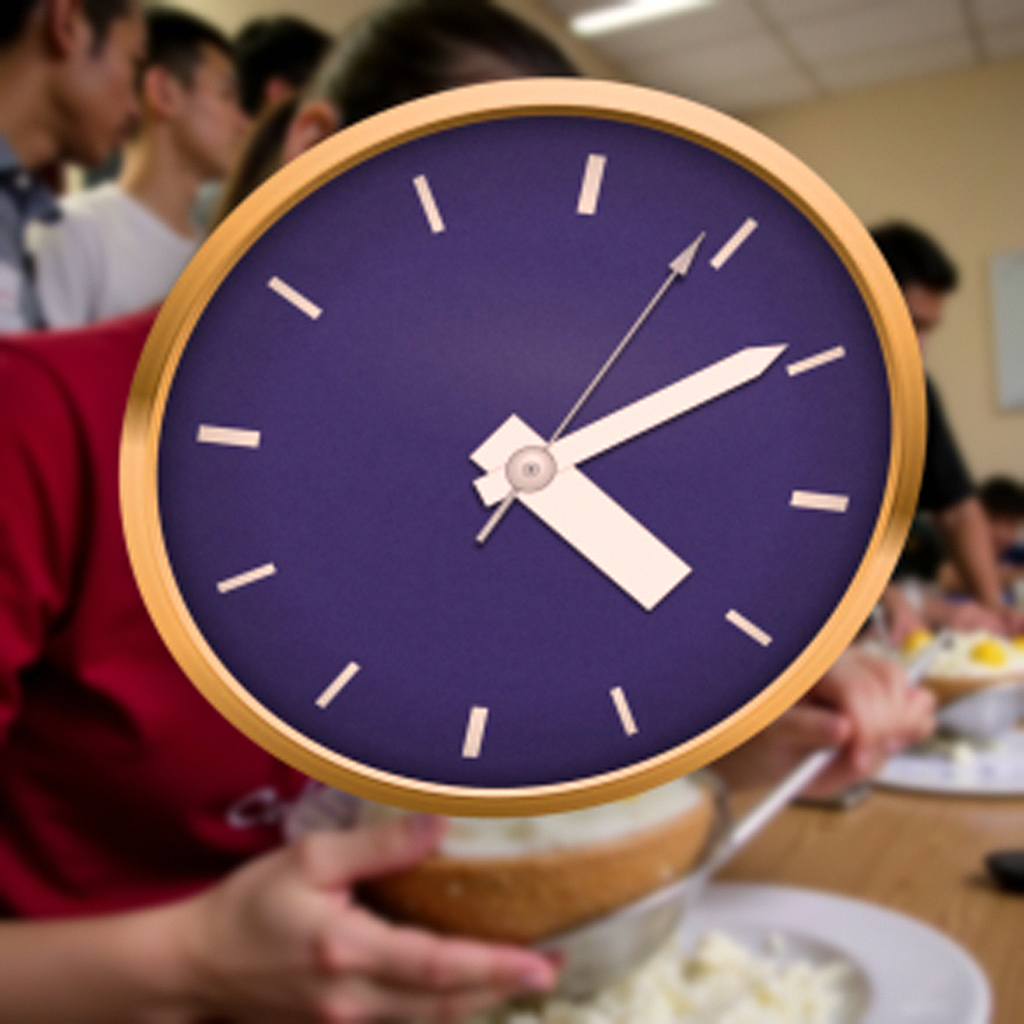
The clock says 4.09.04
